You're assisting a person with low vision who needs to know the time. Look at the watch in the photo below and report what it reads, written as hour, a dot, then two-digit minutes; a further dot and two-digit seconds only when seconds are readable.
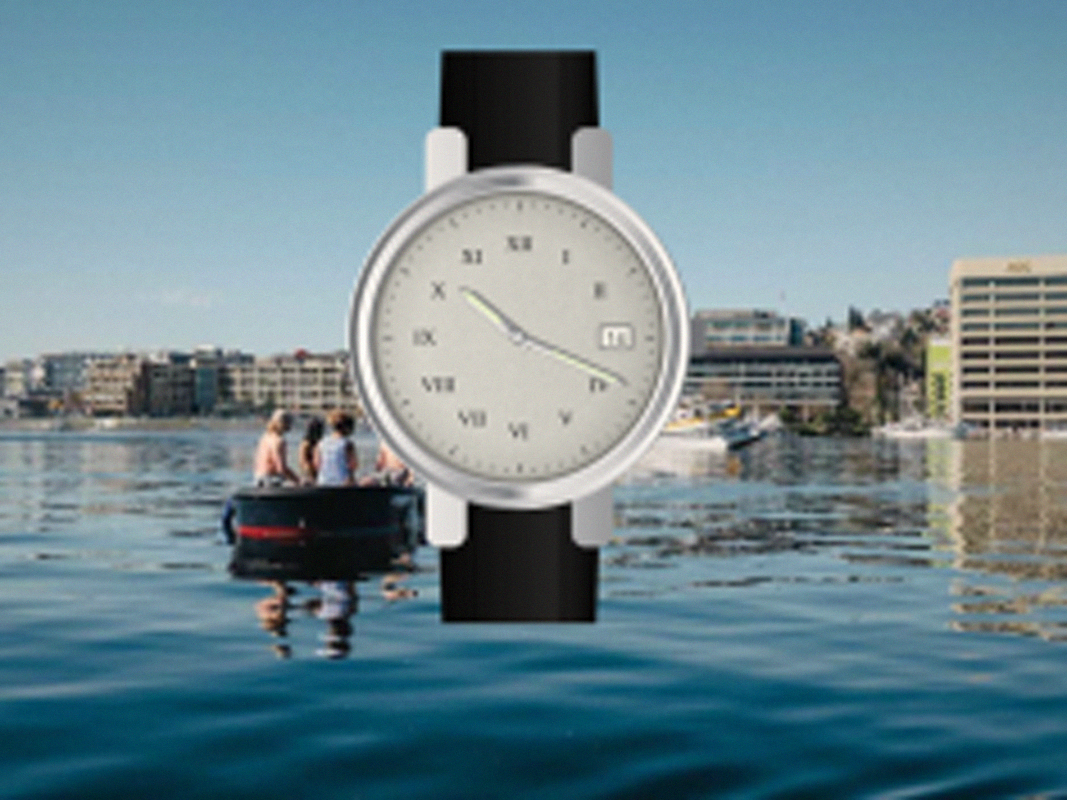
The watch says 10.19
